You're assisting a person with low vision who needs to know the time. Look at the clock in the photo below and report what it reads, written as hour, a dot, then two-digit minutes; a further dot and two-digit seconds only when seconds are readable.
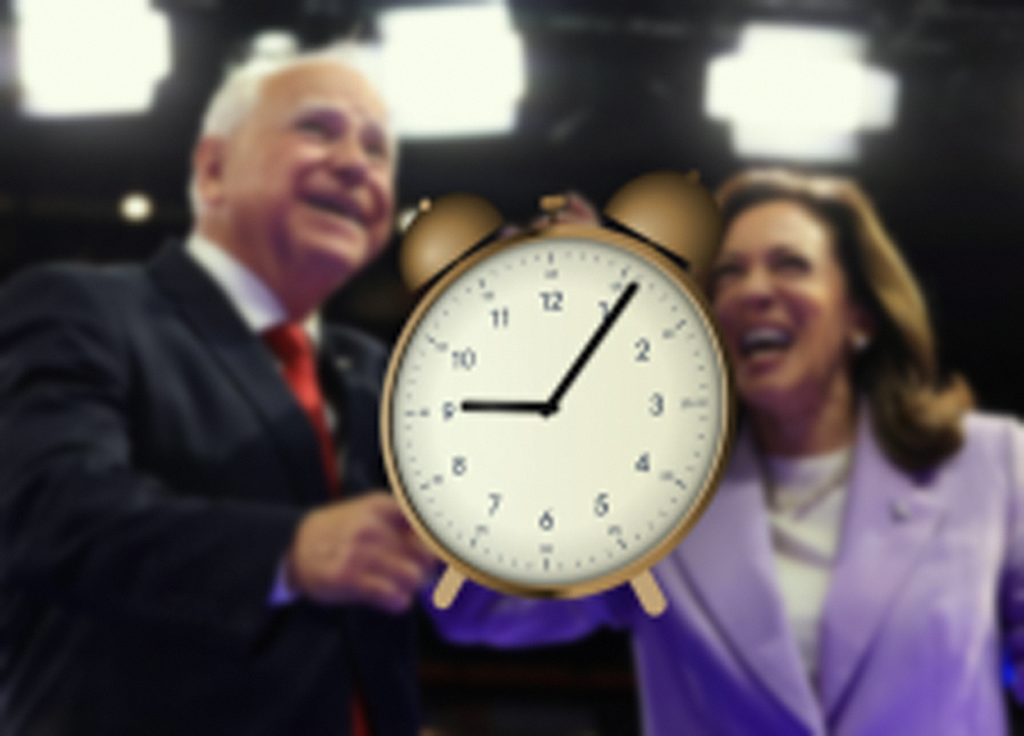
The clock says 9.06
